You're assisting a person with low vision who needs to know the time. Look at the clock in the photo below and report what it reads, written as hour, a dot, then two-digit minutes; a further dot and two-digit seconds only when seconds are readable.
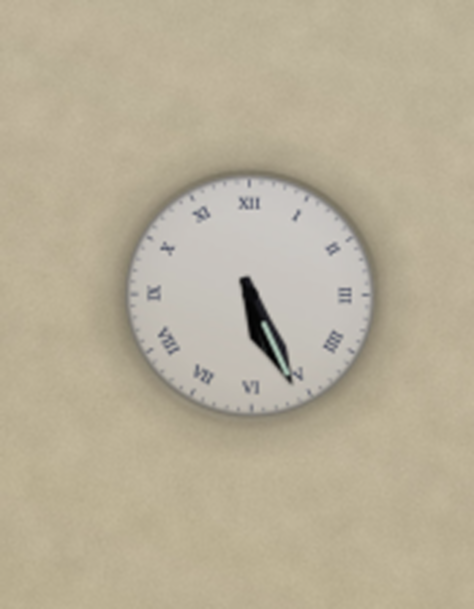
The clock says 5.26
